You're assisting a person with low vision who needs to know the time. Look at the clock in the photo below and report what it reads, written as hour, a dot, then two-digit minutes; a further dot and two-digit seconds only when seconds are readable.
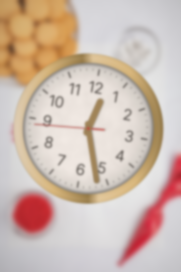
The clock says 12.26.44
